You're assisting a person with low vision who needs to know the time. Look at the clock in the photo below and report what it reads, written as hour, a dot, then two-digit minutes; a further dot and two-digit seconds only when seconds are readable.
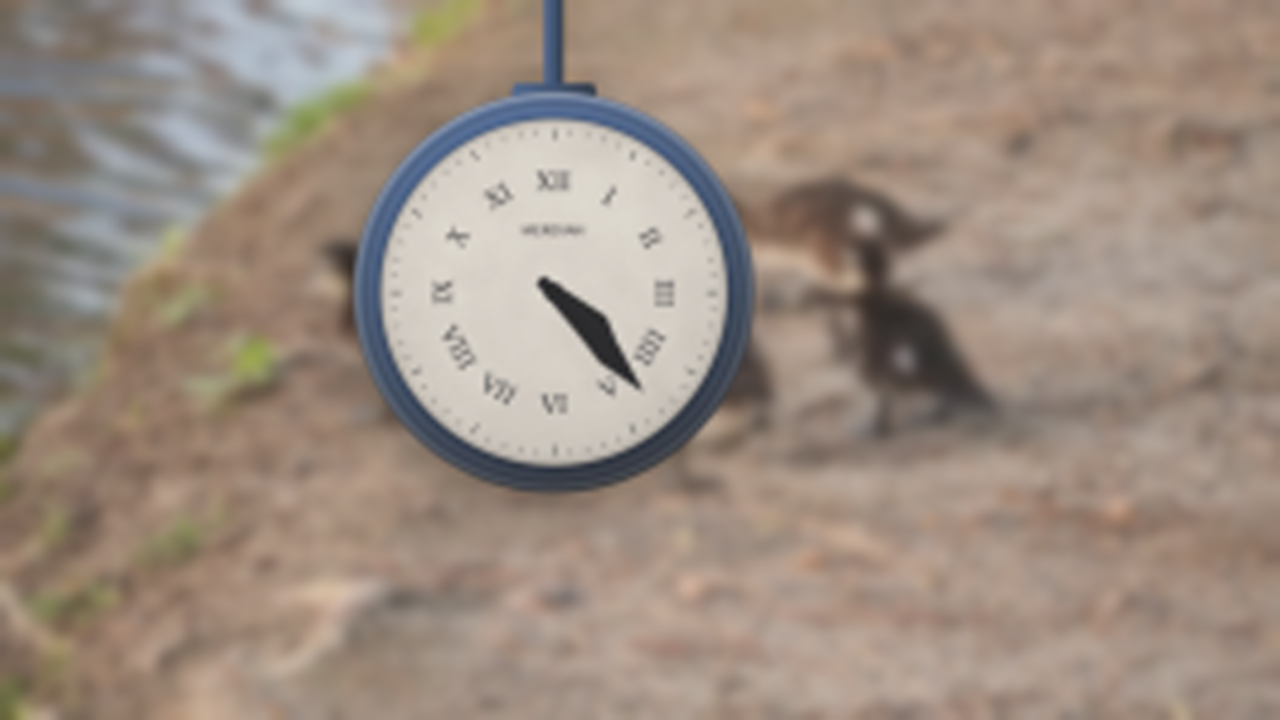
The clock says 4.23
